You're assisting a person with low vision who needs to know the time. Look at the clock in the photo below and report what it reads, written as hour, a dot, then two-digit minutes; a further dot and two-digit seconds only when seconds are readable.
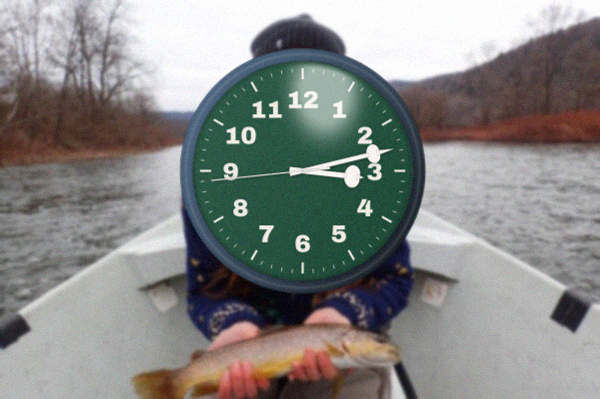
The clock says 3.12.44
